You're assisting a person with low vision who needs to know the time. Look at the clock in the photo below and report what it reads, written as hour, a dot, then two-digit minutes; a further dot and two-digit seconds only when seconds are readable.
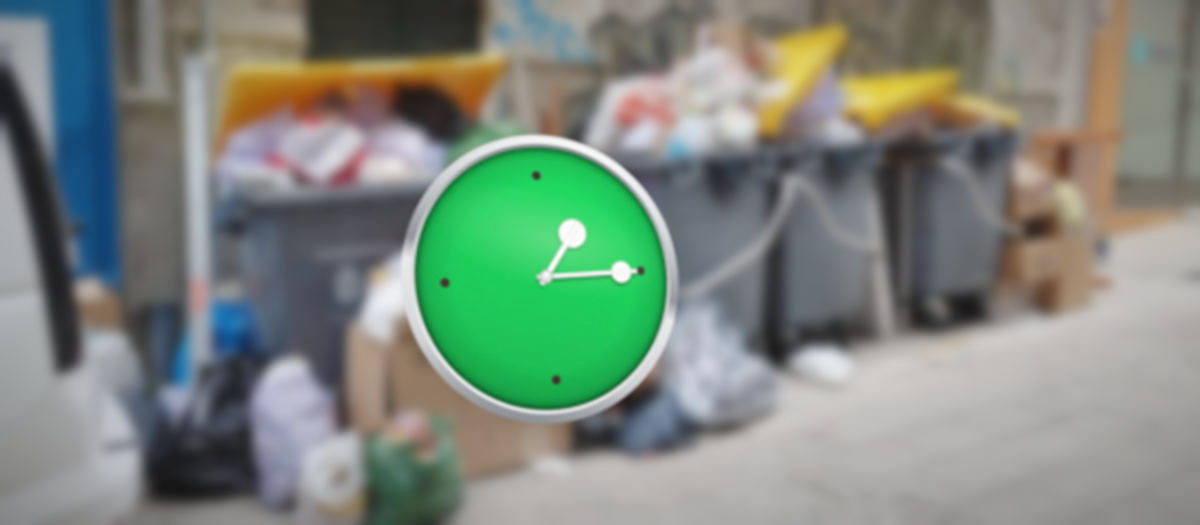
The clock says 1.15
